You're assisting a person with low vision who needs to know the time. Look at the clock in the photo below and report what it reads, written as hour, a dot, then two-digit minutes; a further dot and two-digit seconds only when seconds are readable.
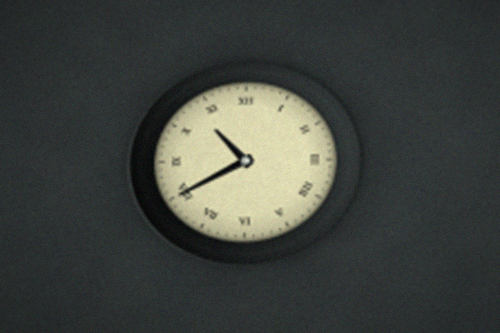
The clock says 10.40
